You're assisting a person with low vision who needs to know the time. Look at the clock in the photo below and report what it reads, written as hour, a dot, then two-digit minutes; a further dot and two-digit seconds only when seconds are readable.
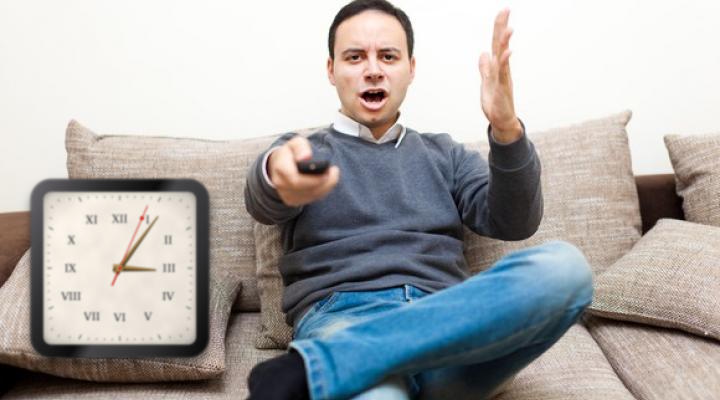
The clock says 3.06.04
